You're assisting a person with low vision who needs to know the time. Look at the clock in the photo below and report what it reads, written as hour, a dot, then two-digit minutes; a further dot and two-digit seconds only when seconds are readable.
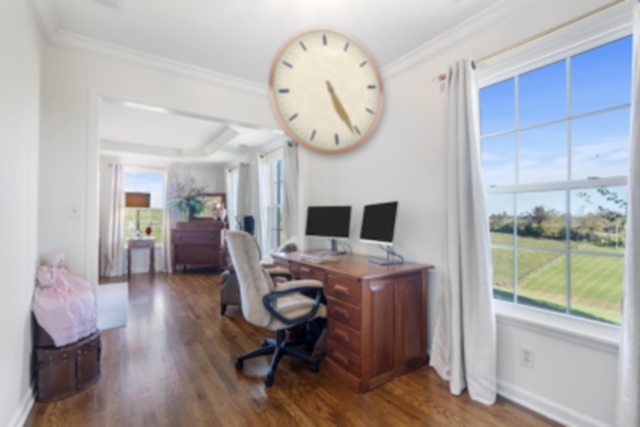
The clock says 5.26
